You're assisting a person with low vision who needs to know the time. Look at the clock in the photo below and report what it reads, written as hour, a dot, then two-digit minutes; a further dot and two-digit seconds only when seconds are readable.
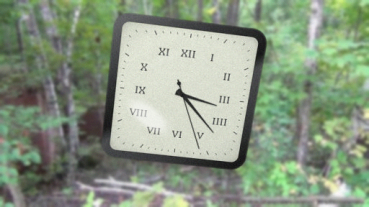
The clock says 3.22.26
